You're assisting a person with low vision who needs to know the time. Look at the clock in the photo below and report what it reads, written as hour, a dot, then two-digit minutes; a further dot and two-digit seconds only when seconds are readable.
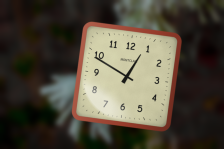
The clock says 12.49
